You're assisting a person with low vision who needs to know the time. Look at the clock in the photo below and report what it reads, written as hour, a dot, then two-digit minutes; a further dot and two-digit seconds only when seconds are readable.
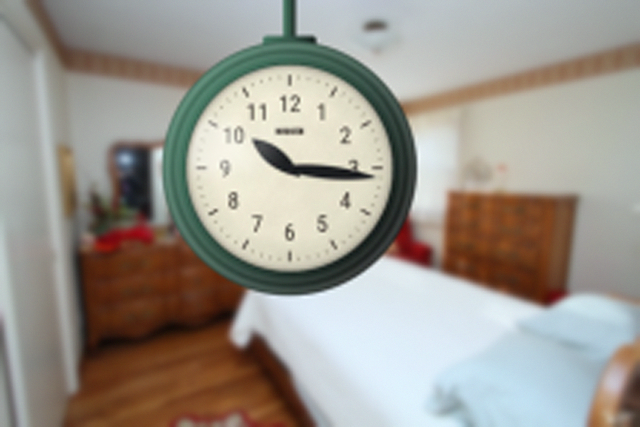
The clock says 10.16
